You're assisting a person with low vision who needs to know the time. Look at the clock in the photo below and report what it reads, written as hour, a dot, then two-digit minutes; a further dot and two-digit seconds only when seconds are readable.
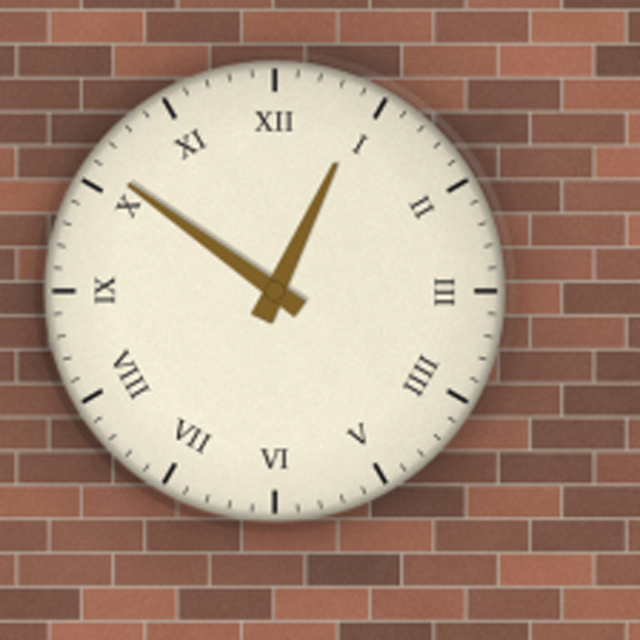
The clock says 12.51
